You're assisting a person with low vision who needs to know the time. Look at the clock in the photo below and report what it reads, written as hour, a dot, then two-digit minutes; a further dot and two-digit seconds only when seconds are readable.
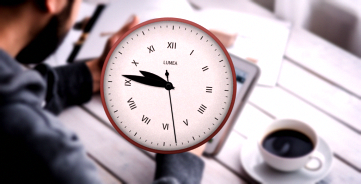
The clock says 9.46.28
